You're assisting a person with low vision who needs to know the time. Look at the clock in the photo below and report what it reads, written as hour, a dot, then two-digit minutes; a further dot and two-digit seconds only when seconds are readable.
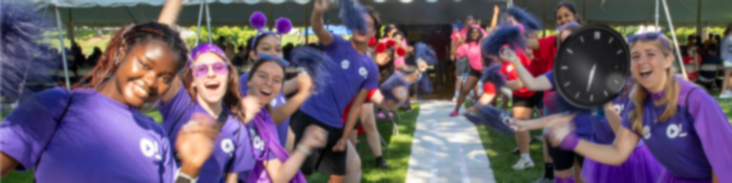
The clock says 6.32
